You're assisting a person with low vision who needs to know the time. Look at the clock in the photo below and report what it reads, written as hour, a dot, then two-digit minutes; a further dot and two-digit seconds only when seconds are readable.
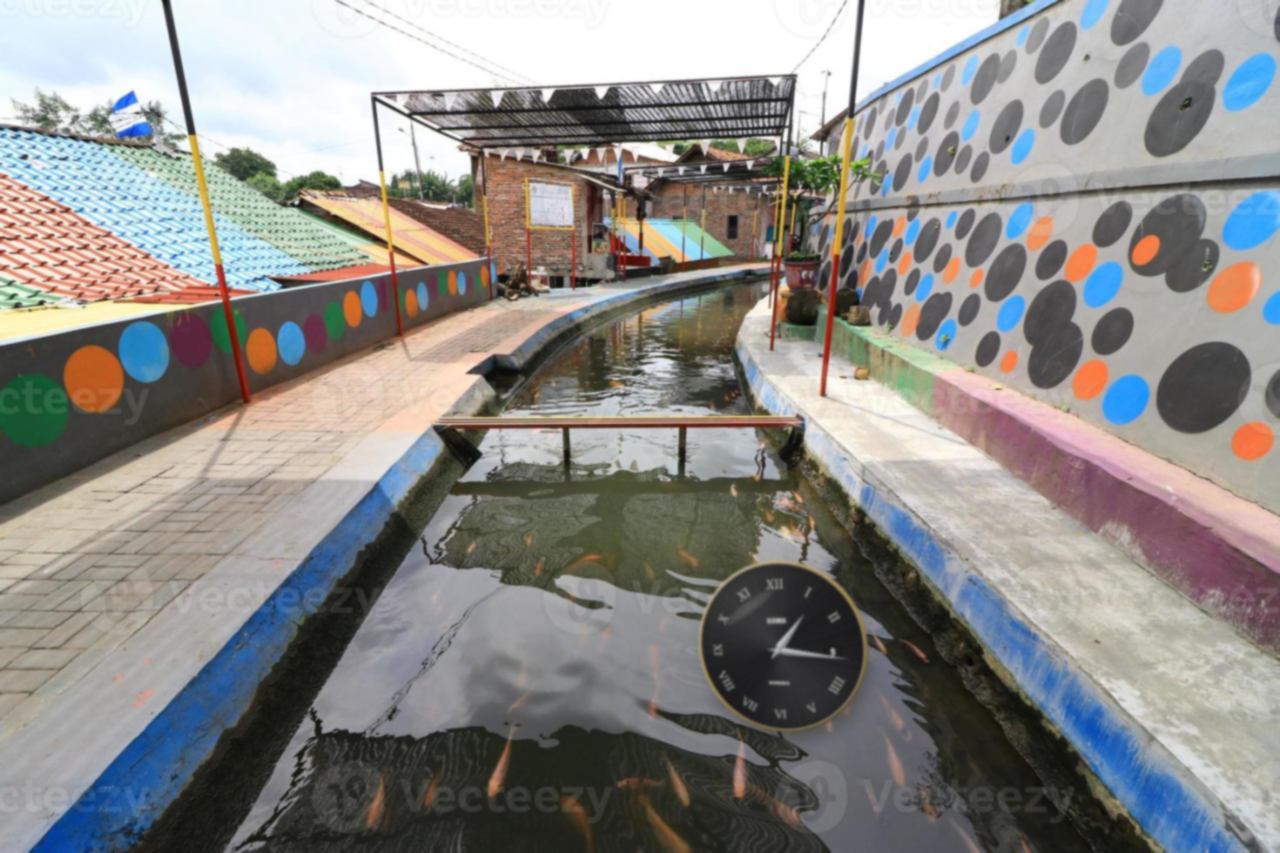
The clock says 1.16
